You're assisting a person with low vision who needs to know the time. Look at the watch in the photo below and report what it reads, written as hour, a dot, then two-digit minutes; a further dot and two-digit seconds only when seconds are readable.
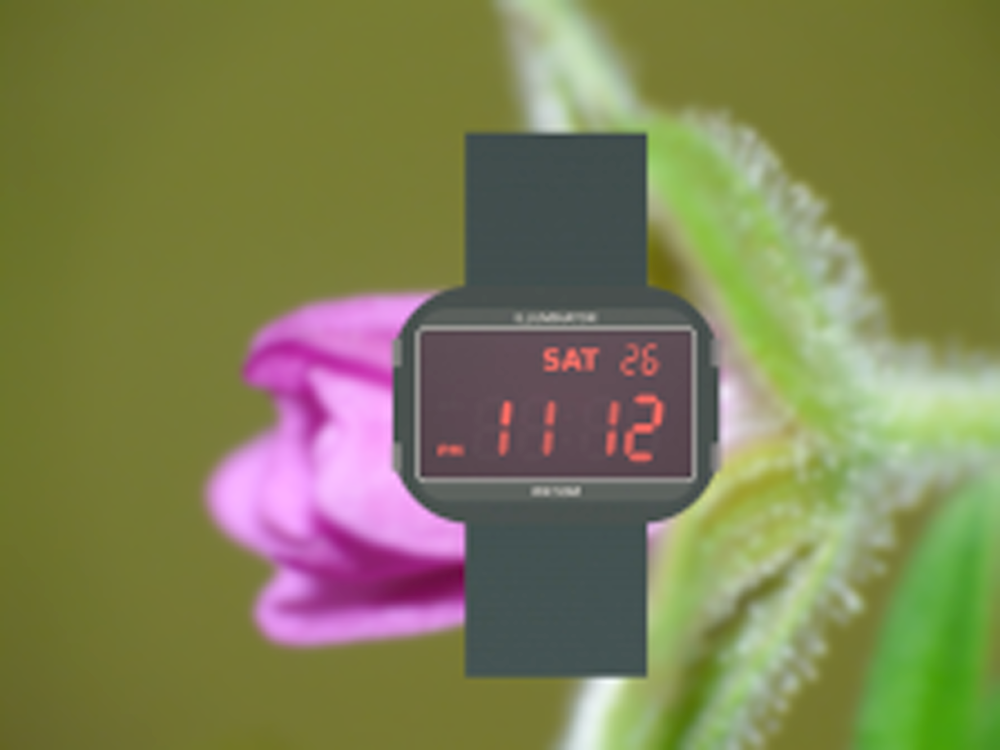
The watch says 11.12
